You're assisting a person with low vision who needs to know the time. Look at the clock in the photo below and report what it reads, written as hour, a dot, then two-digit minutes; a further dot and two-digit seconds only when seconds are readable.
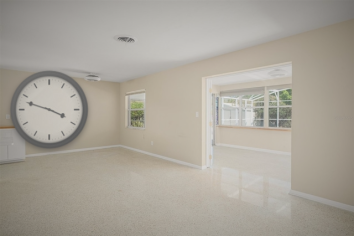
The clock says 3.48
